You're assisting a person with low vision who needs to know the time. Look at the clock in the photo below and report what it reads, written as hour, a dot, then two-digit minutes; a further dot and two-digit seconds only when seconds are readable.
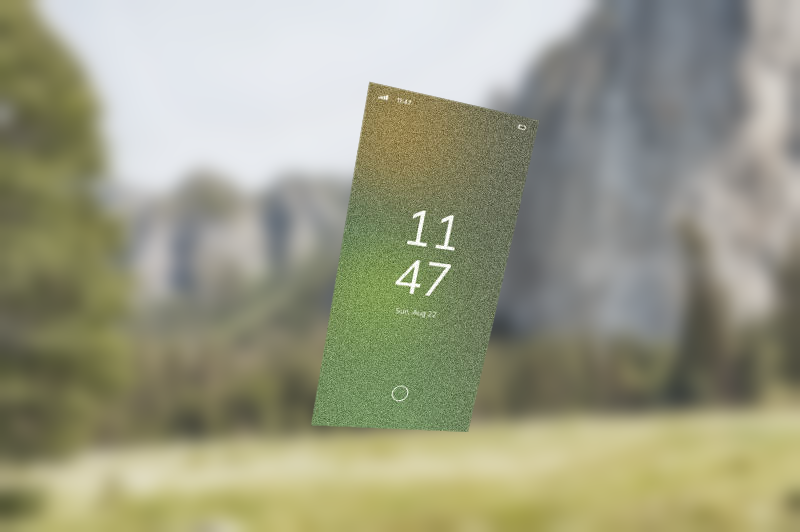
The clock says 11.47
